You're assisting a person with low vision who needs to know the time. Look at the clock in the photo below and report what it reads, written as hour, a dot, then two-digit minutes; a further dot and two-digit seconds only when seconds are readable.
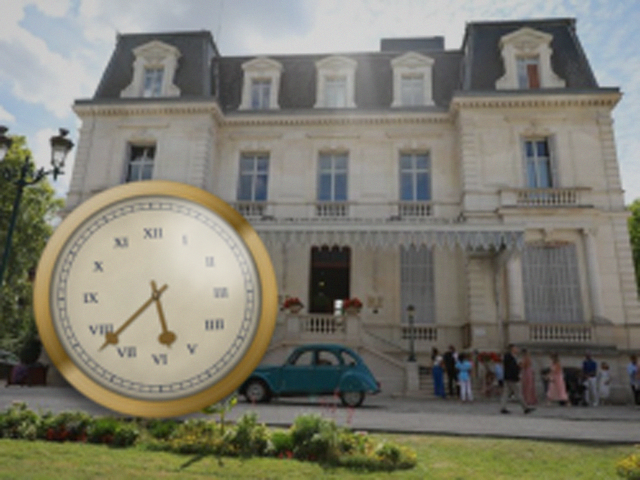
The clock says 5.38
